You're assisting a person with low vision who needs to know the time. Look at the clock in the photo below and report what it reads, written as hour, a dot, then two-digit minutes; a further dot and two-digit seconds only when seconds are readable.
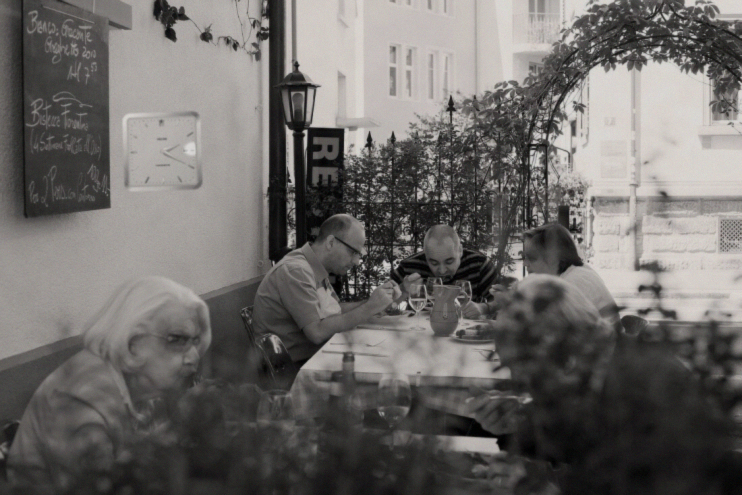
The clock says 2.20
